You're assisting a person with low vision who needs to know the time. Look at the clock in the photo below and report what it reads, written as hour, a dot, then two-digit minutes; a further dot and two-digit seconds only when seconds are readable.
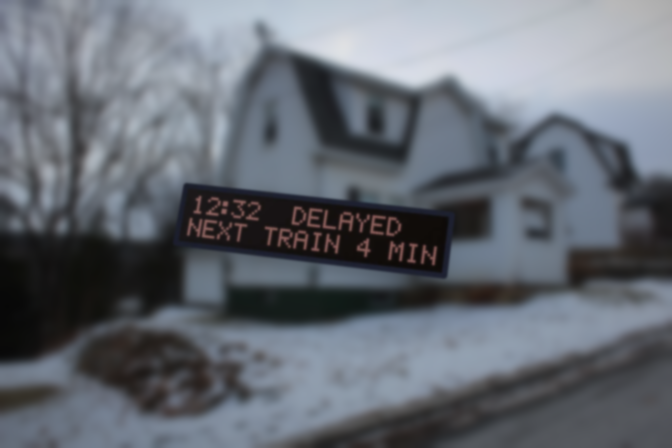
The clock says 12.32
